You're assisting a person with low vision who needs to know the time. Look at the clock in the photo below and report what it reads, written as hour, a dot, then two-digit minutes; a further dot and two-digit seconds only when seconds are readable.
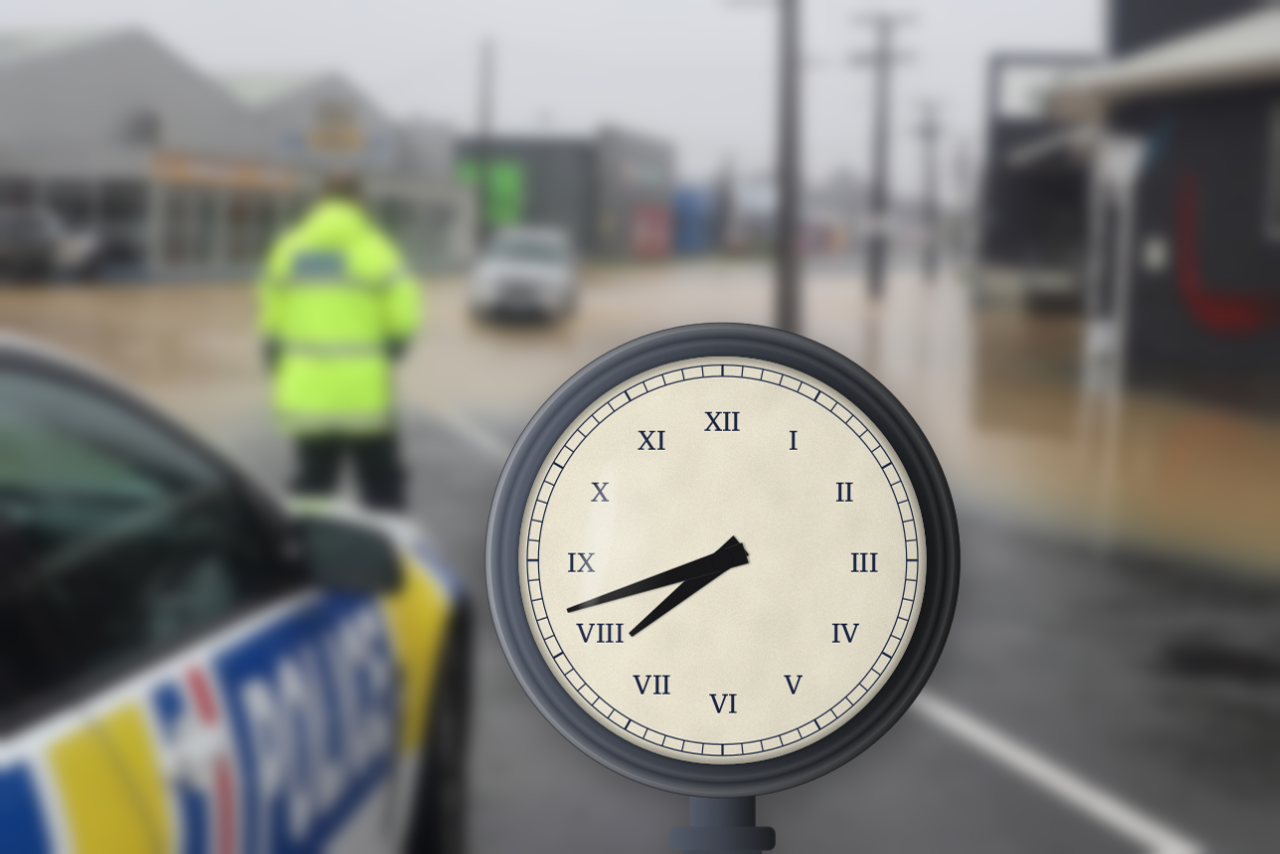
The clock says 7.42
